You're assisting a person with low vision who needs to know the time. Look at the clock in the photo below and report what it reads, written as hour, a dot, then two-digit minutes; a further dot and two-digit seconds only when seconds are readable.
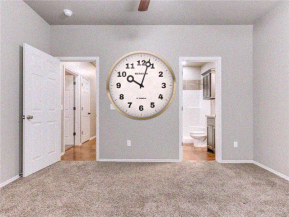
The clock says 10.03
